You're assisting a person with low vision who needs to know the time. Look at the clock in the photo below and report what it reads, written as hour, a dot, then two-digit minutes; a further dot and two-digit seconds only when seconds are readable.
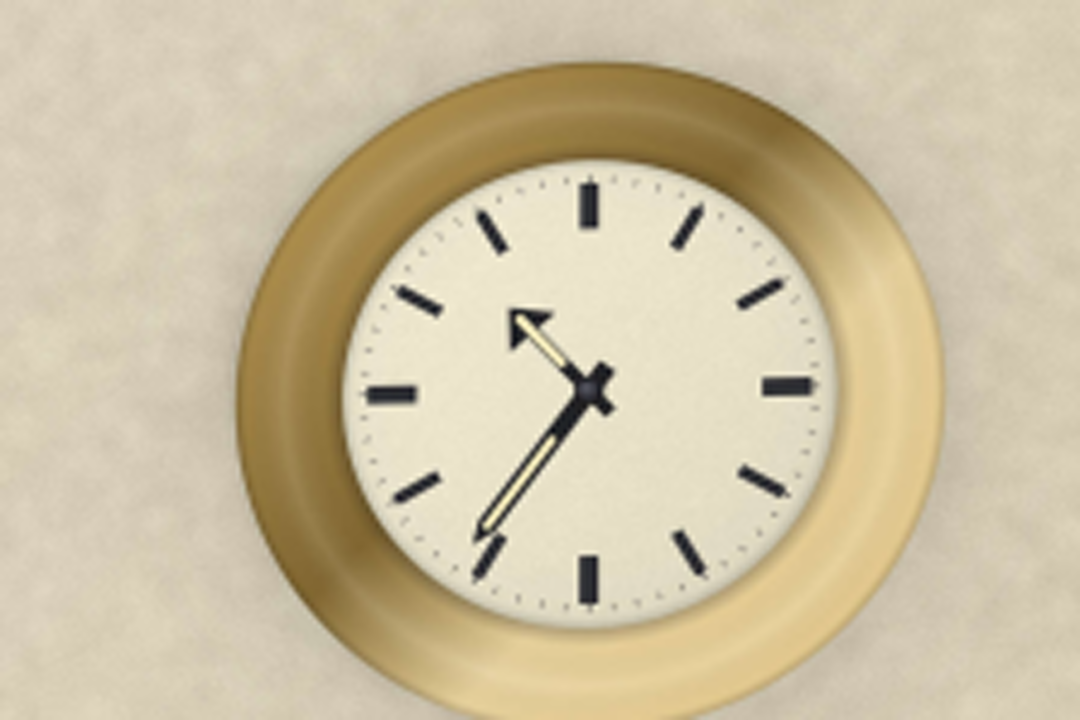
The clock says 10.36
